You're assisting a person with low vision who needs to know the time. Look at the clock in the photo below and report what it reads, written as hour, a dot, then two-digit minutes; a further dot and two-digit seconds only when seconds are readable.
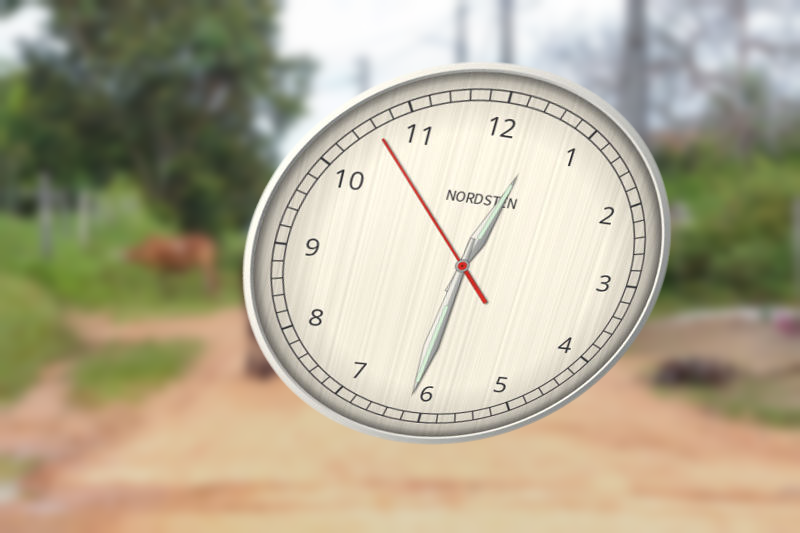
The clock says 12.30.53
